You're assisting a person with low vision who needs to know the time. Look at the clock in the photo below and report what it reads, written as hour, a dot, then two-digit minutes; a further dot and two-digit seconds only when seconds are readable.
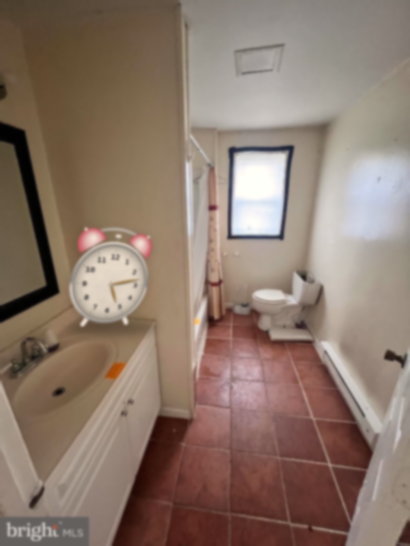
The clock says 5.13
